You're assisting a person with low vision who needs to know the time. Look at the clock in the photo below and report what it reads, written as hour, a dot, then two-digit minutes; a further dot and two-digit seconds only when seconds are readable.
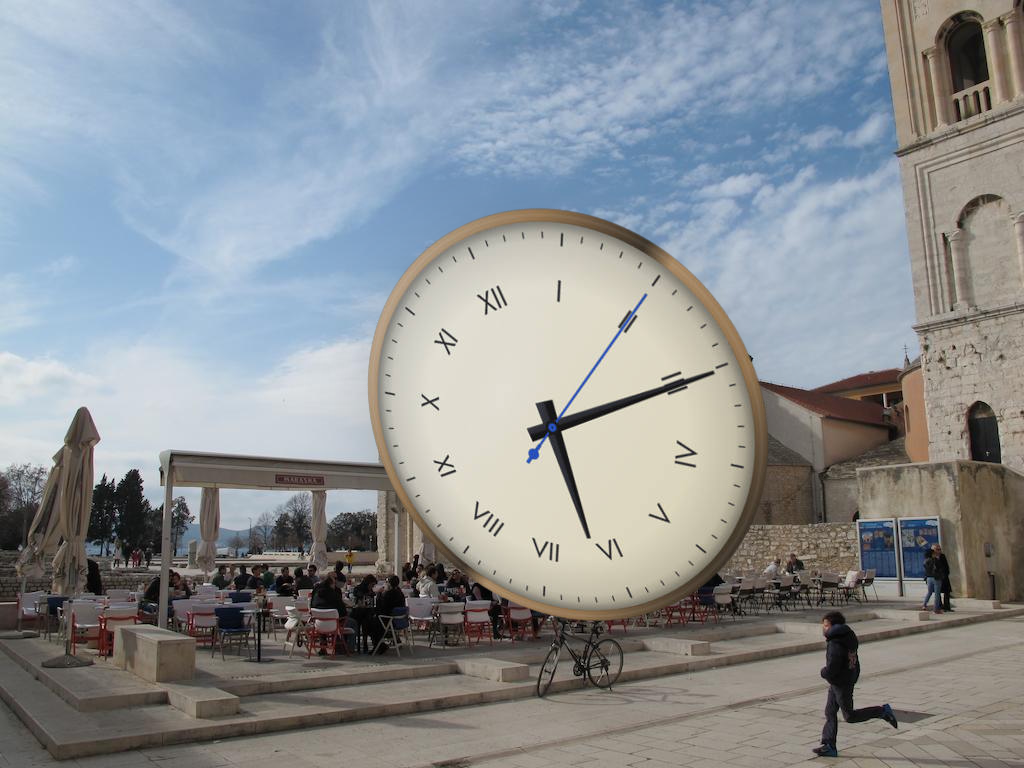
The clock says 6.15.10
